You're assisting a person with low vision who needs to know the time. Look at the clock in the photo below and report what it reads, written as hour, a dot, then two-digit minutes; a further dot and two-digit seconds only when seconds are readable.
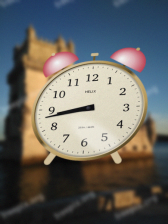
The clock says 8.43
